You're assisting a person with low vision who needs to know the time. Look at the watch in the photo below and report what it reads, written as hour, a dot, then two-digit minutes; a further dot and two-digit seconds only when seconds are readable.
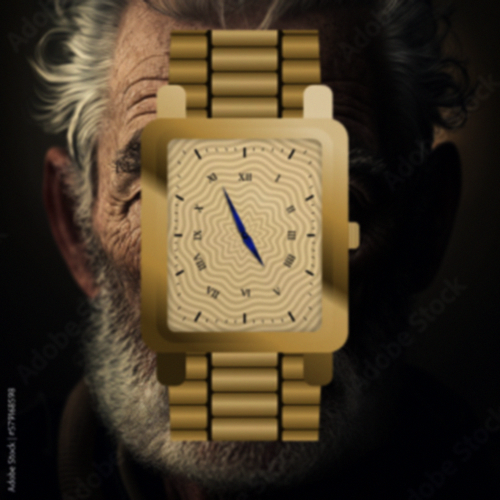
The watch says 4.56
